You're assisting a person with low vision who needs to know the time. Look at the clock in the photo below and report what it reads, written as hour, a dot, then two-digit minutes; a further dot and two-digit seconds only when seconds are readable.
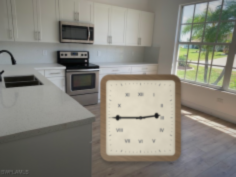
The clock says 2.45
